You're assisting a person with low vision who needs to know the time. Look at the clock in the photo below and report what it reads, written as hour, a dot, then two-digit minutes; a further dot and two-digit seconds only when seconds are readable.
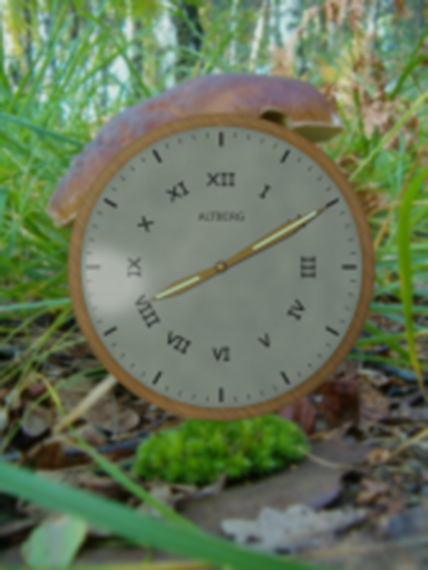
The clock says 8.10
